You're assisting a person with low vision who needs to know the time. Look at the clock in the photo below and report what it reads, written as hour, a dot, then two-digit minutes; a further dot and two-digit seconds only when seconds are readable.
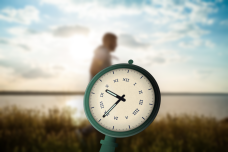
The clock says 9.35
